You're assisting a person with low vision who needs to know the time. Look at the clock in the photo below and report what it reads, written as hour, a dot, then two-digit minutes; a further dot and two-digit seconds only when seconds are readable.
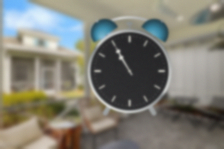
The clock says 10.55
